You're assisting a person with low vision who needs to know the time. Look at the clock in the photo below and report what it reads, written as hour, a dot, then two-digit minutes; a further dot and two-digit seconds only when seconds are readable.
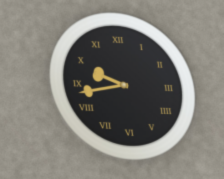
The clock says 9.43
